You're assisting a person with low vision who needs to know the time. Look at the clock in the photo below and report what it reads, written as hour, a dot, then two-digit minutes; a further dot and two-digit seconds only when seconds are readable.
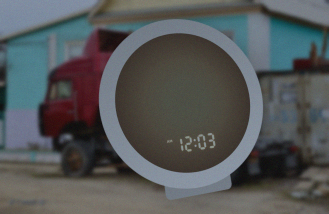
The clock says 12.03
